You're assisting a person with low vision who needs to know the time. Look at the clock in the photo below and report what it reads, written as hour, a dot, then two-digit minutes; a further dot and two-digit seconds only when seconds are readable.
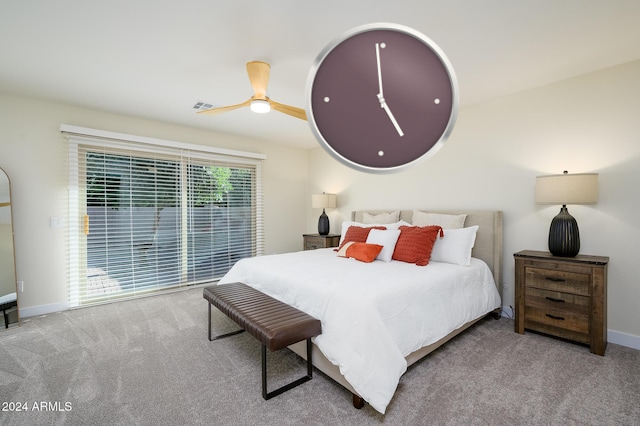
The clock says 4.59
